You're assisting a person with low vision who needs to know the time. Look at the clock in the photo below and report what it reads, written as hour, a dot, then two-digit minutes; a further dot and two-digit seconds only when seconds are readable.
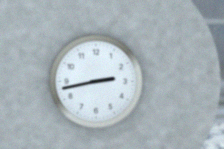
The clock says 2.43
